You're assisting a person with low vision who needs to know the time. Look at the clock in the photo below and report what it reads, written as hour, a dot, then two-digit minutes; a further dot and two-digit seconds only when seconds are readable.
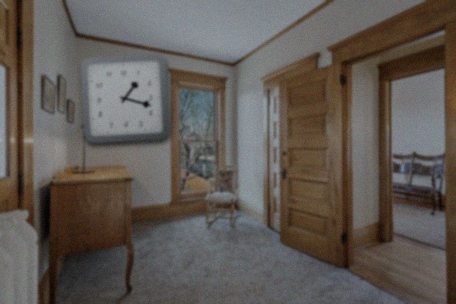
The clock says 1.18
